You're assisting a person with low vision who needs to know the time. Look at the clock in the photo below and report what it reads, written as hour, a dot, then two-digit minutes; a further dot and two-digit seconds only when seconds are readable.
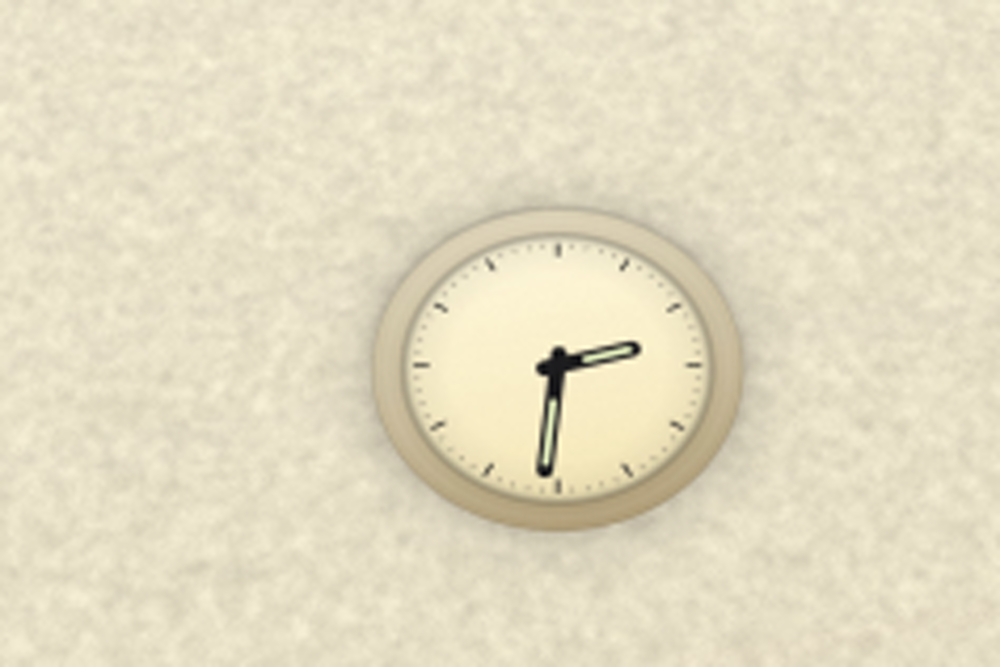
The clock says 2.31
